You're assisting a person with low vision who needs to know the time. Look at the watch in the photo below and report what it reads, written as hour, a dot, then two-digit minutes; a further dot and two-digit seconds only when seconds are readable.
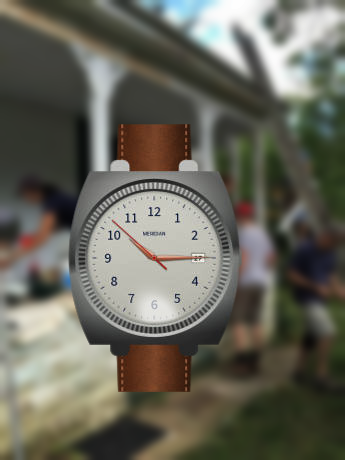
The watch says 10.14.52
